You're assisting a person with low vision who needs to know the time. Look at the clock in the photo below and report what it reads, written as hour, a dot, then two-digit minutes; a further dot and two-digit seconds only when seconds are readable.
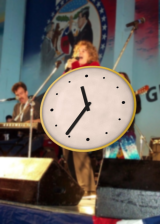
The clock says 11.36
